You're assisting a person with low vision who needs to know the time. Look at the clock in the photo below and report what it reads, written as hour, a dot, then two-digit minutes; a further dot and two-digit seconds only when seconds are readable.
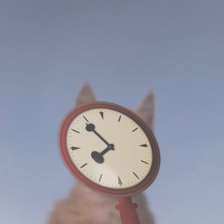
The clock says 7.54
